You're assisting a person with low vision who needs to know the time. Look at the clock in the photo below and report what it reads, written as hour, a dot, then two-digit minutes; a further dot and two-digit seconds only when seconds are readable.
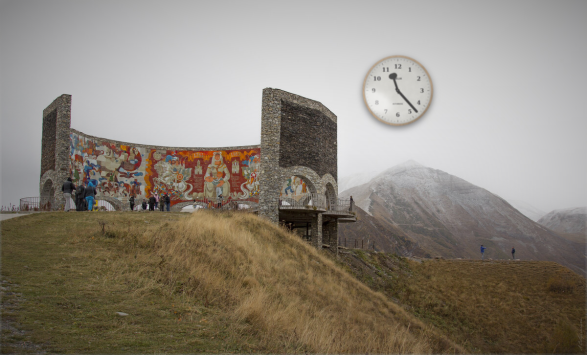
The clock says 11.23
